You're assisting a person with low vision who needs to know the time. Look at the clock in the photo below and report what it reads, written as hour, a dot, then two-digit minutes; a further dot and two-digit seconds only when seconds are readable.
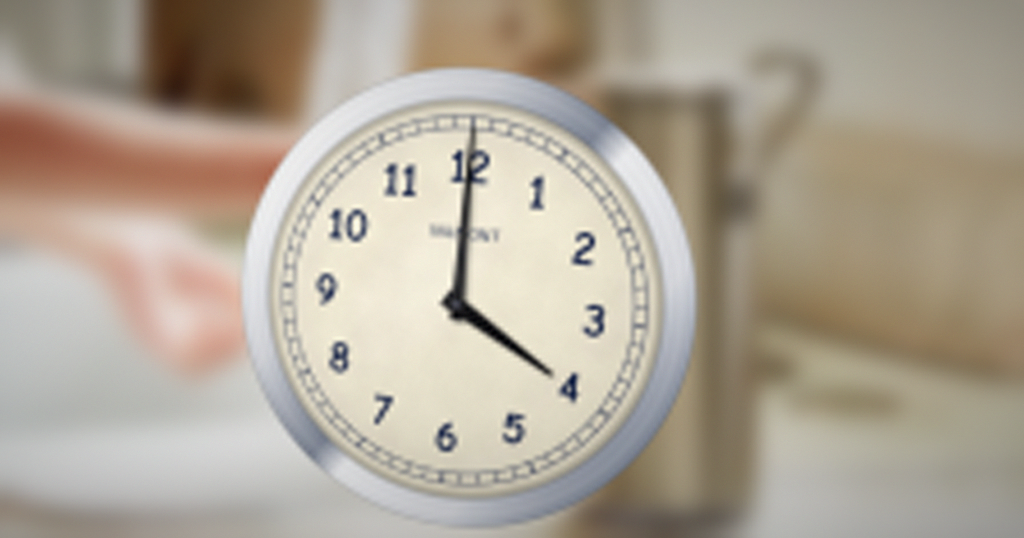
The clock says 4.00
